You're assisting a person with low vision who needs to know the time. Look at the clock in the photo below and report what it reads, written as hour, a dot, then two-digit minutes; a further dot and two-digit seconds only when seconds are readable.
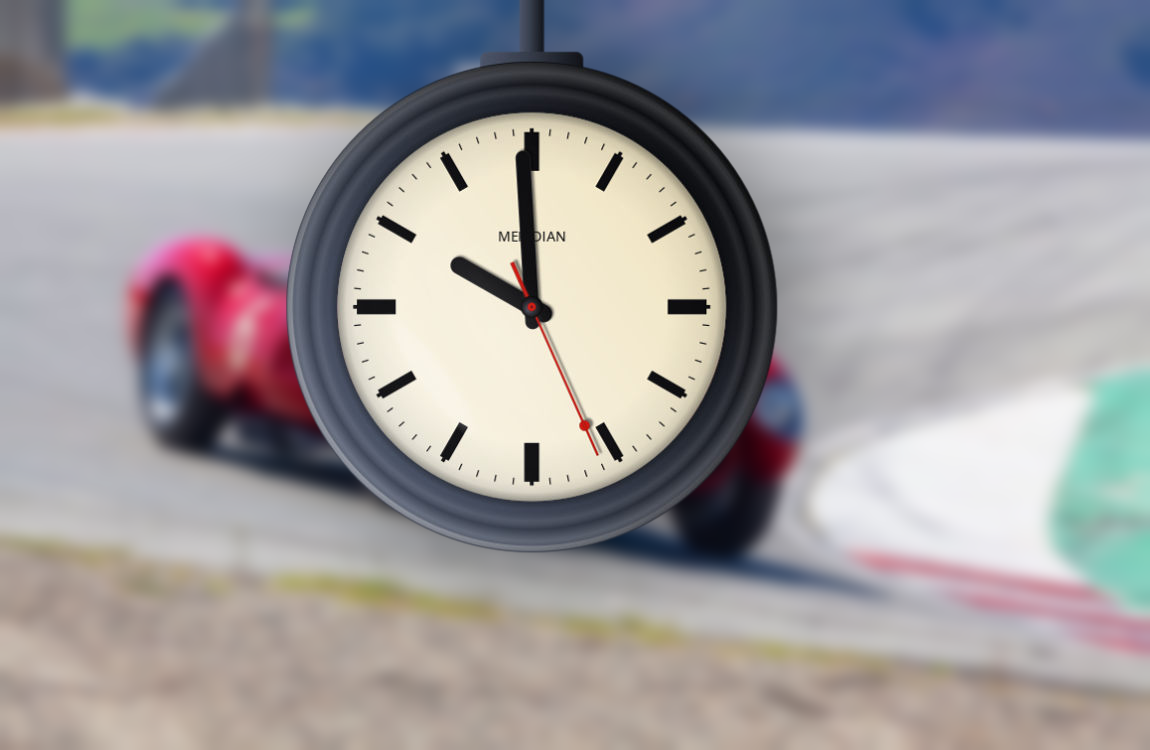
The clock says 9.59.26
